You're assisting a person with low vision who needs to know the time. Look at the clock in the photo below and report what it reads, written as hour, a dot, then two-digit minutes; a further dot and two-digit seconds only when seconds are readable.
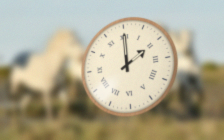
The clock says 2.00
